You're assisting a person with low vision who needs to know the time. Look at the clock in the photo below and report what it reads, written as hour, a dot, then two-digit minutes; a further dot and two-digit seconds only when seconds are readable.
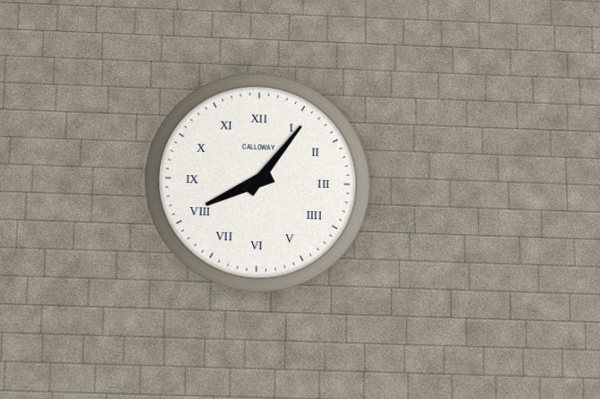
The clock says 8.06
